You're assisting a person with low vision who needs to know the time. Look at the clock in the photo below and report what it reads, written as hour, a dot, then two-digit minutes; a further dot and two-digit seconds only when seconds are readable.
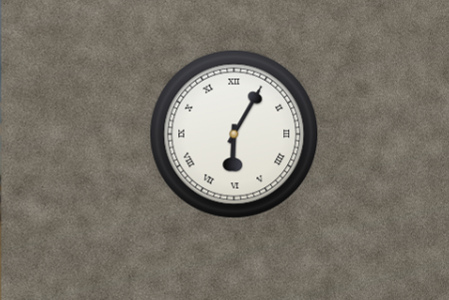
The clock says 6.05
